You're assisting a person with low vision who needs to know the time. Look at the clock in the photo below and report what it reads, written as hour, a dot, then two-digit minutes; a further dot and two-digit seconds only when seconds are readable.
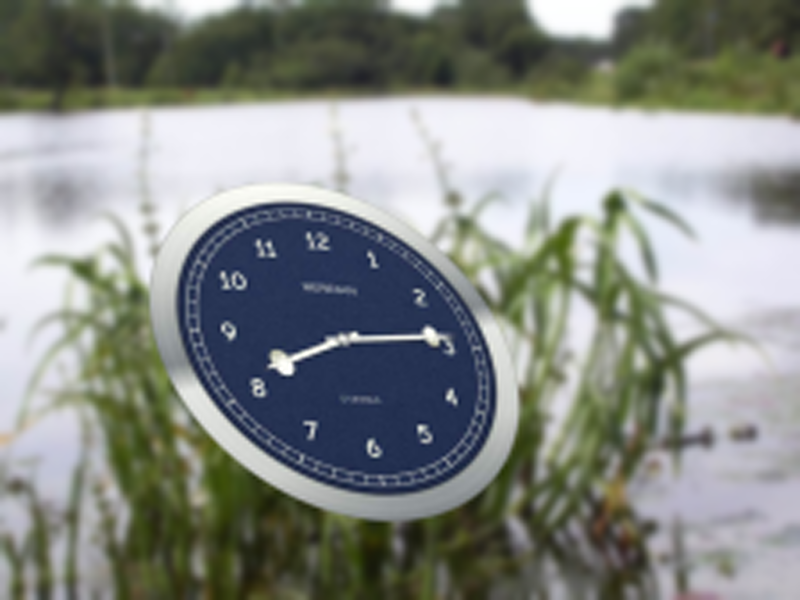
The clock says 8.14
